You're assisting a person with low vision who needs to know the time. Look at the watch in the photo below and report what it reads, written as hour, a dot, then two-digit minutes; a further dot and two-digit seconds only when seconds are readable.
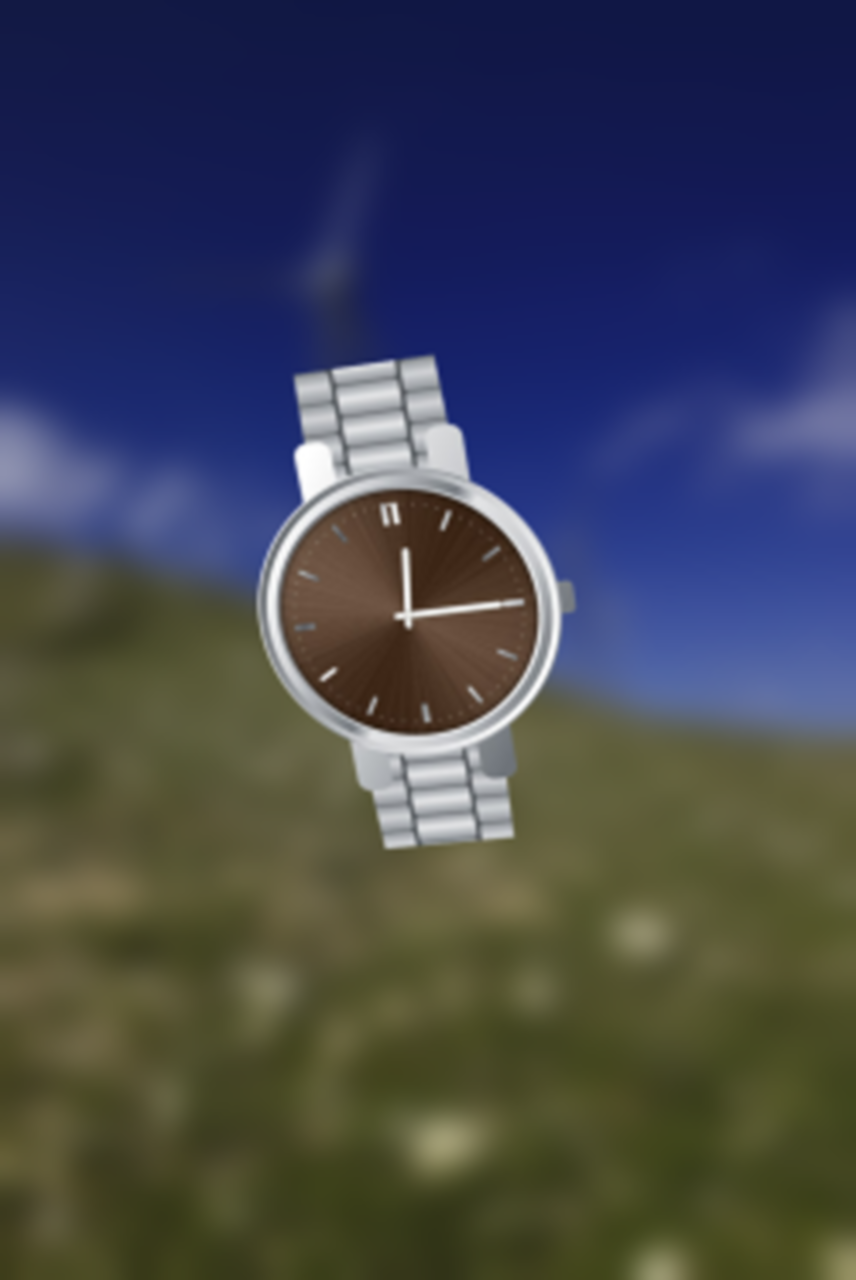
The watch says 12.15
